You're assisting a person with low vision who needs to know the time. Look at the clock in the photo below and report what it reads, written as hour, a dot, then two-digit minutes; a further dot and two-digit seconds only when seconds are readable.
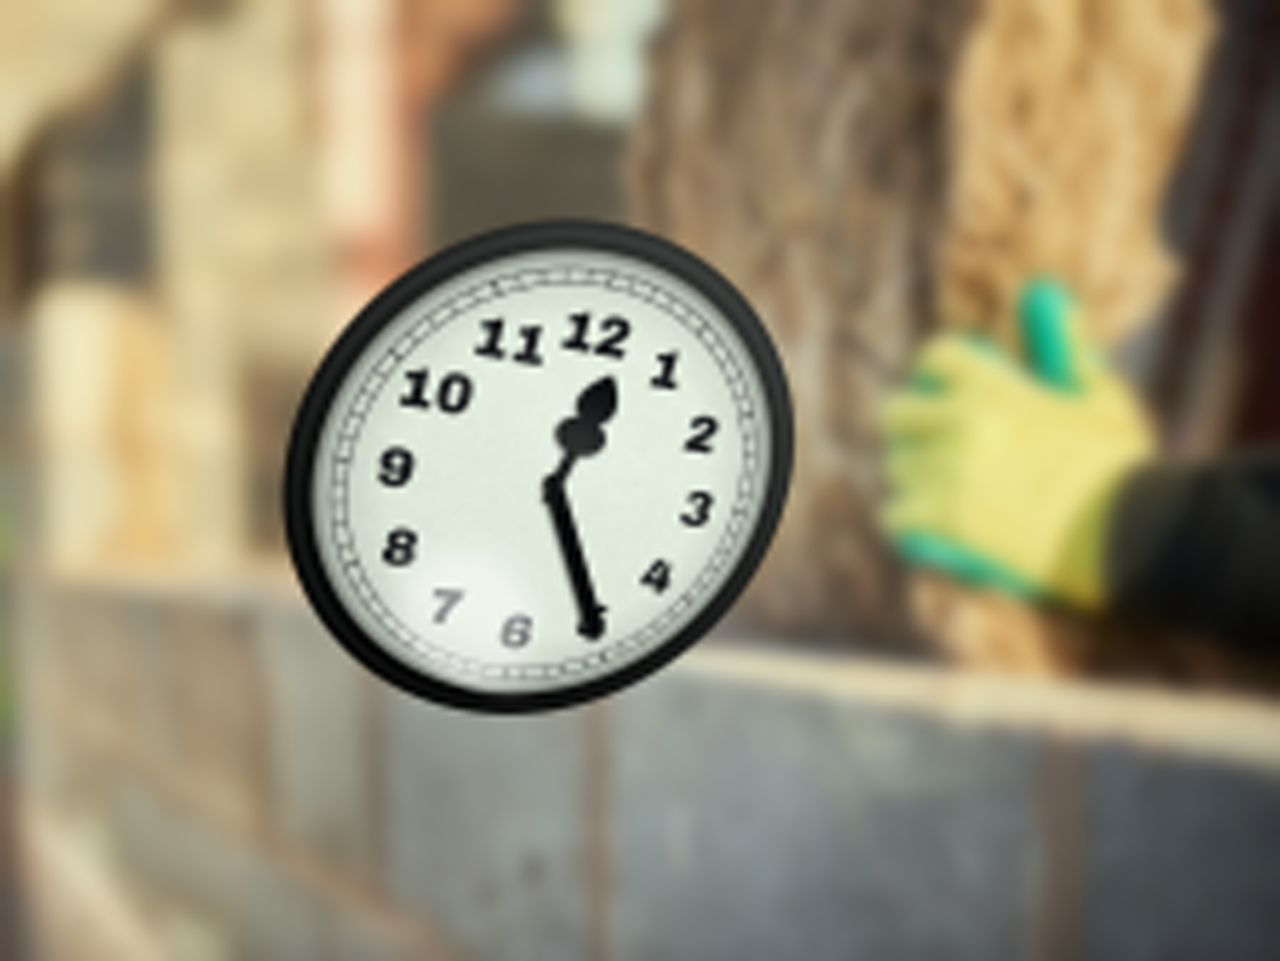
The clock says 12.25
